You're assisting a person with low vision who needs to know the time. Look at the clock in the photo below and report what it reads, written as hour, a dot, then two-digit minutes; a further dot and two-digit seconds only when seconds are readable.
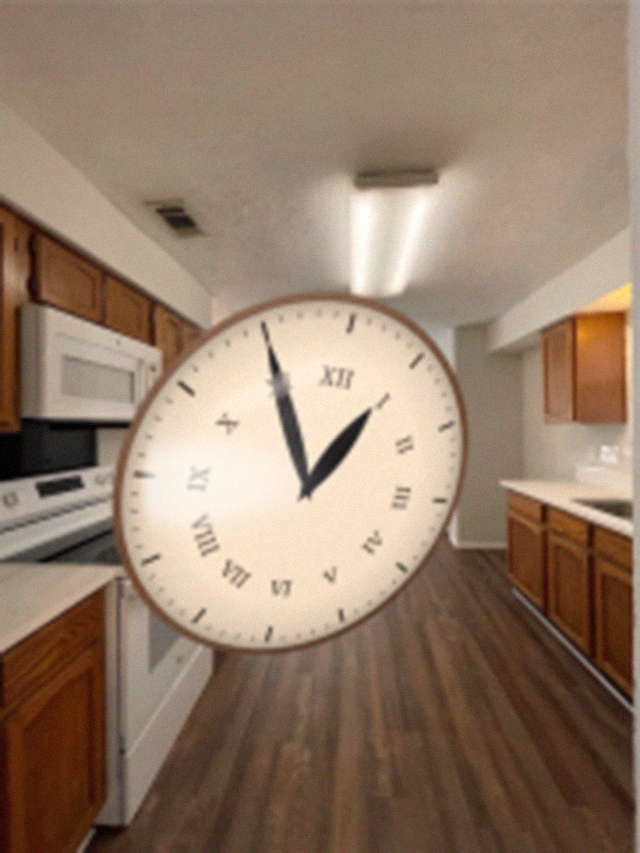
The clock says 12.55
